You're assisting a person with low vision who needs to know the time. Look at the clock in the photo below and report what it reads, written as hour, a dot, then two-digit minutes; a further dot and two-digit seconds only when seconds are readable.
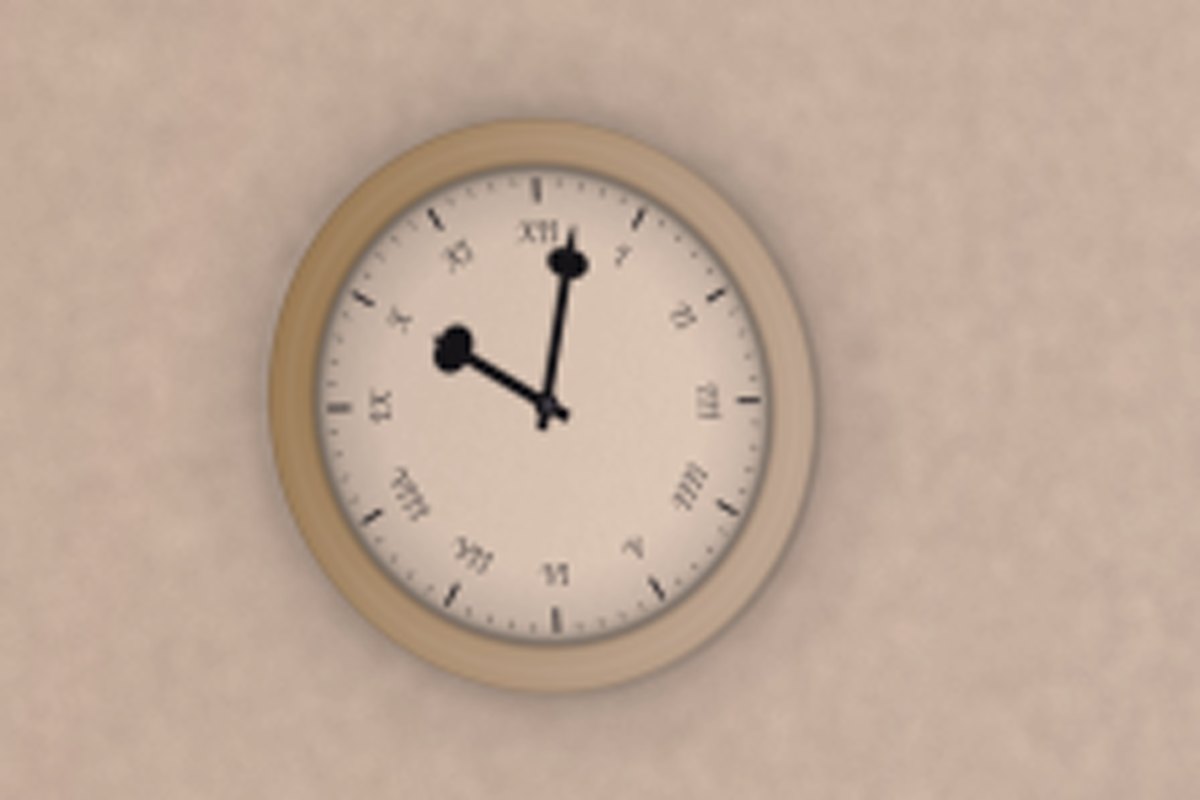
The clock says 10.02
